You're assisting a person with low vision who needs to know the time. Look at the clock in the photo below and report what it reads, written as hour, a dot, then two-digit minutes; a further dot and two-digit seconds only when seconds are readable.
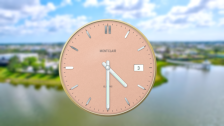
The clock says 4.30
